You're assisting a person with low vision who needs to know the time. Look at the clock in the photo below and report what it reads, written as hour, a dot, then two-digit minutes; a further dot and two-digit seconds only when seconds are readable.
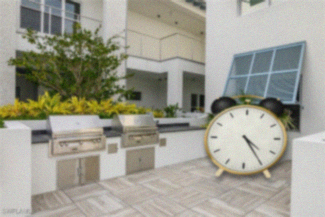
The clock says 4.25
